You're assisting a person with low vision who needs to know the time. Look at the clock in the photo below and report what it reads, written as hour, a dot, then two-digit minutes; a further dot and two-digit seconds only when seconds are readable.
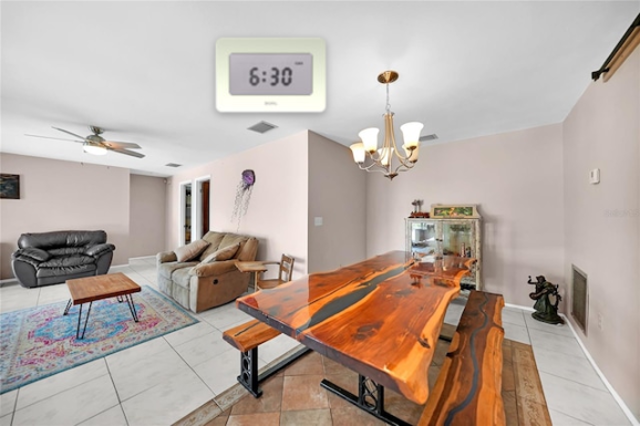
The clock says 6.30
